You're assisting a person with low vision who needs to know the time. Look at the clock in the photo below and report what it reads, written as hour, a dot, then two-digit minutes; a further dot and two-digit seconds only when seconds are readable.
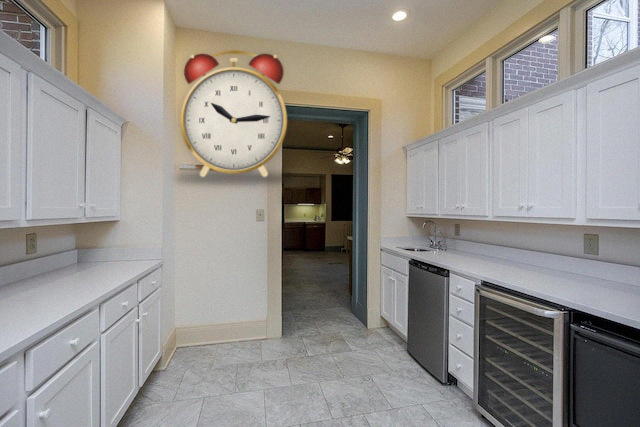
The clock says 10.14
